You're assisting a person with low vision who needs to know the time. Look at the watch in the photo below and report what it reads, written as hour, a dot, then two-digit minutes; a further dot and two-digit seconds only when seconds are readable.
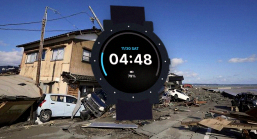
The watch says 4.48
